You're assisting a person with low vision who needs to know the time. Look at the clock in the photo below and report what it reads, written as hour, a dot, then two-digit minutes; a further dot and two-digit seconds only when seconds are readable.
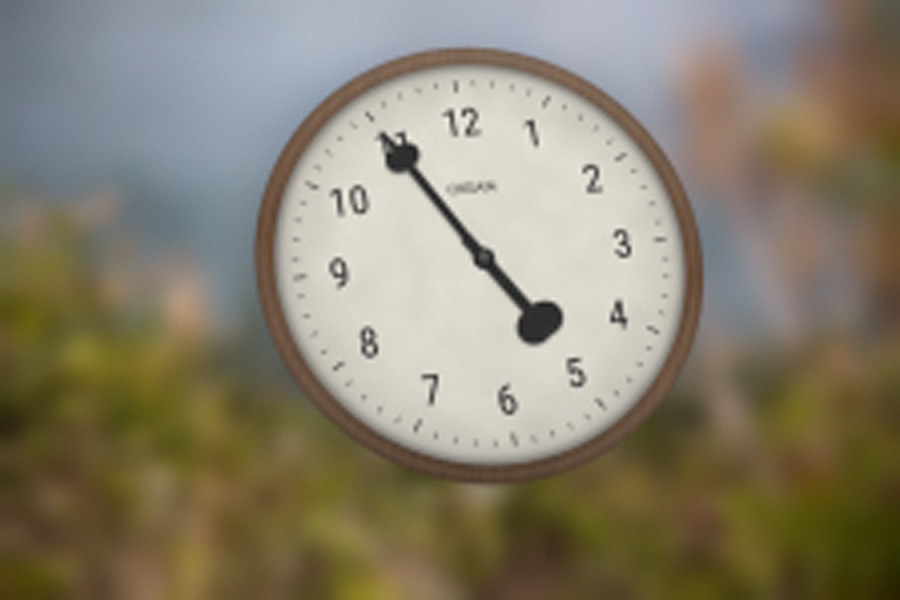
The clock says 4.55
